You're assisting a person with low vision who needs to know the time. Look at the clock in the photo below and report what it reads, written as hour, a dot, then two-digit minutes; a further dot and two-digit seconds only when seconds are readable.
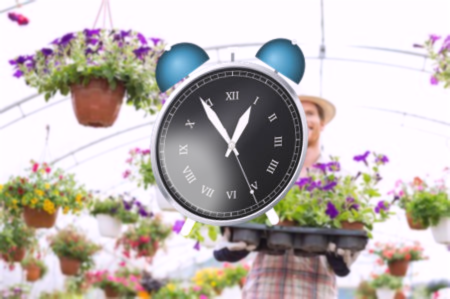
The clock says 12.54.26
